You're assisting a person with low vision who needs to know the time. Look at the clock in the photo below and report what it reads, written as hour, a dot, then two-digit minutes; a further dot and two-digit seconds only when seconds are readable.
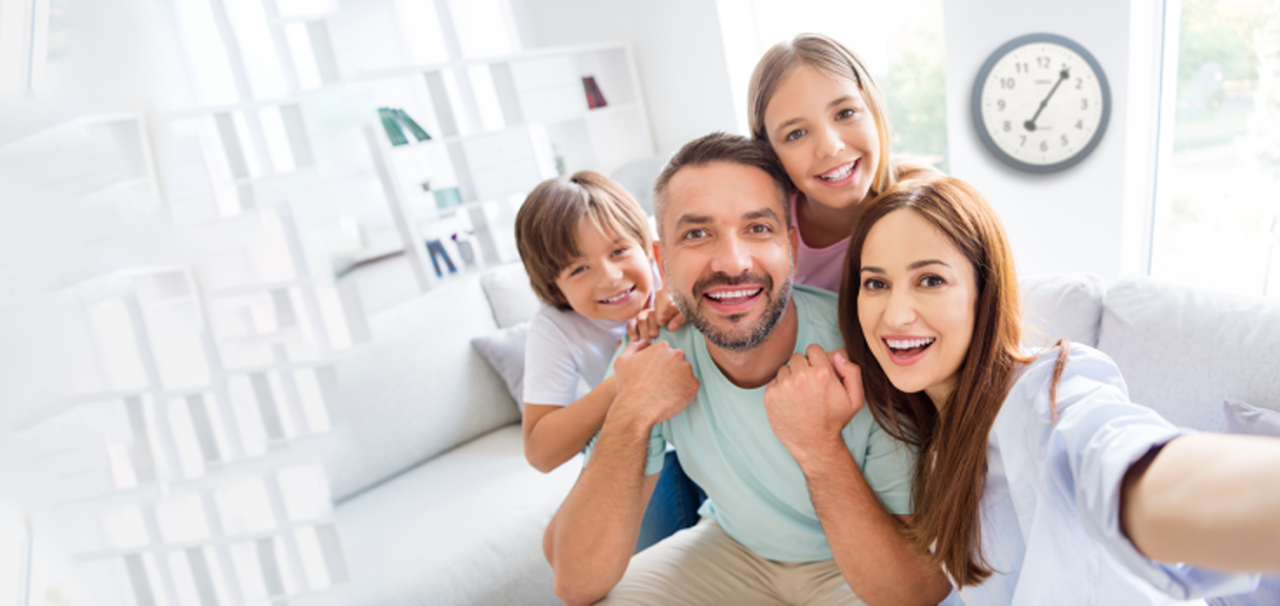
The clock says 7.06
